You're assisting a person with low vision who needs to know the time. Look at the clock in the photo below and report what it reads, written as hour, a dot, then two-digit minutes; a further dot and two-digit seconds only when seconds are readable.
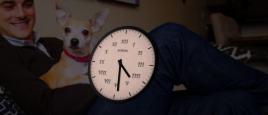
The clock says 4.29
